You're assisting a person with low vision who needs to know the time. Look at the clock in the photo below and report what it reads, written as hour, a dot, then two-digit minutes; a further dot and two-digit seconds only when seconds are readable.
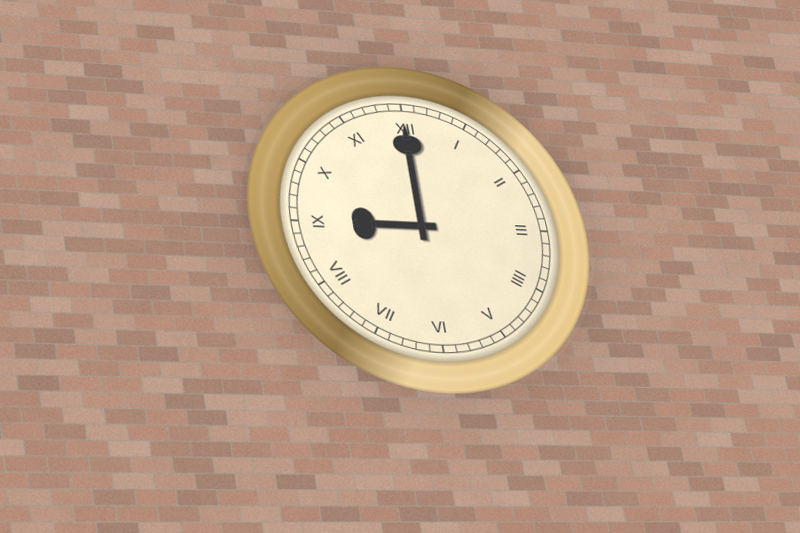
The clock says 9.00
